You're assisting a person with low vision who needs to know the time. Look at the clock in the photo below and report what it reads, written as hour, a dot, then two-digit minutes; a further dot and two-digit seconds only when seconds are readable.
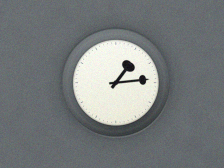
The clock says 1.14
